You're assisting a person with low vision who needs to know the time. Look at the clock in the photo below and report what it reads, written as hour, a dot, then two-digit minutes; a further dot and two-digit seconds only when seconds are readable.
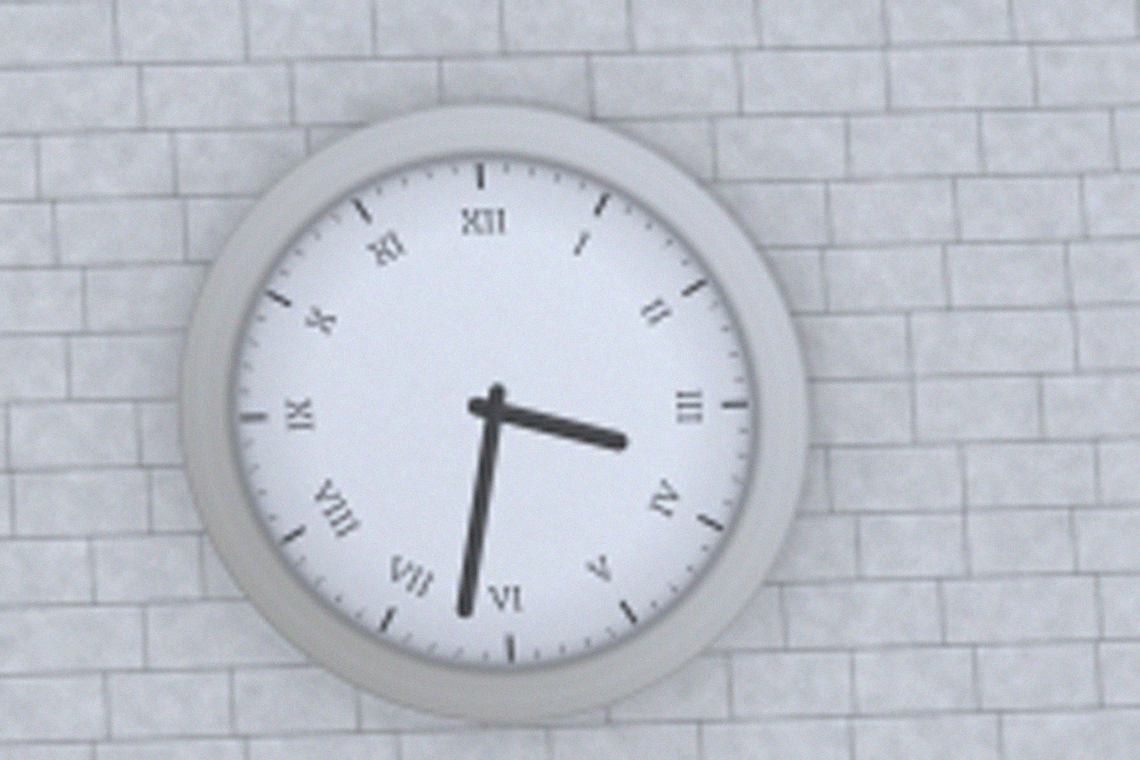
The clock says 3.32
